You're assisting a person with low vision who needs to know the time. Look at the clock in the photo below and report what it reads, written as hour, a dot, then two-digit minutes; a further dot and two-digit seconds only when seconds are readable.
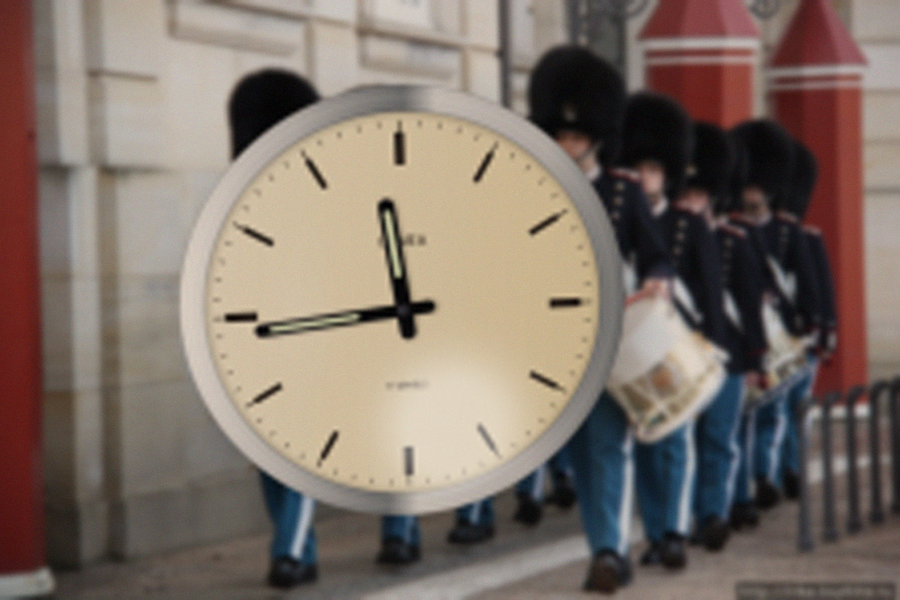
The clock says 11.44
